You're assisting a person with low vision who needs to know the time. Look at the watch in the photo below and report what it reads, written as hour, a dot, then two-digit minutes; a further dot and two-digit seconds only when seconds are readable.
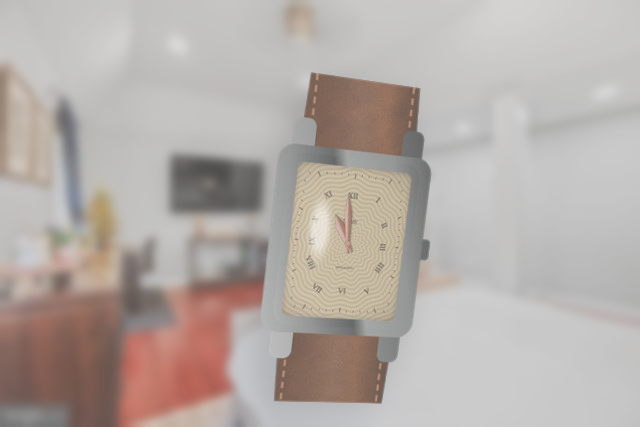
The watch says 10.59
